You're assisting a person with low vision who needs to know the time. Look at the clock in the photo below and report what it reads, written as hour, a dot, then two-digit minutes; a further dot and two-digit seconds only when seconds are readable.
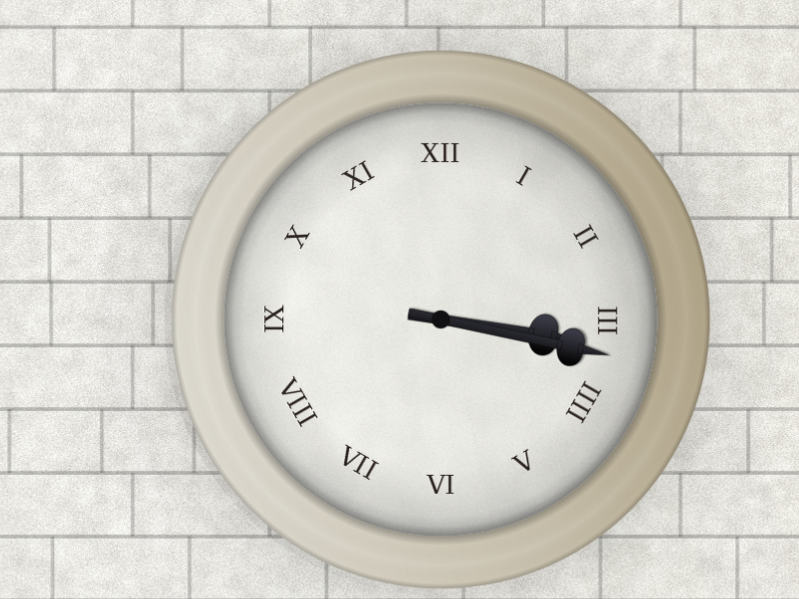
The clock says 3.17
